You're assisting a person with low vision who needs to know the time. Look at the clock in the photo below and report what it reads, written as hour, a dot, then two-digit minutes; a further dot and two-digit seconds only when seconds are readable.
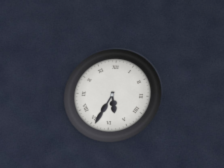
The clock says 5.34
